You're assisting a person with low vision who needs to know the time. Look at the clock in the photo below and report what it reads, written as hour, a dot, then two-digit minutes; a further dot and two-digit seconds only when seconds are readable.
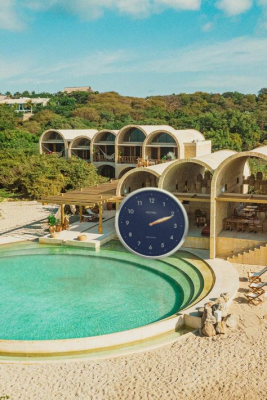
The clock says 2.11
